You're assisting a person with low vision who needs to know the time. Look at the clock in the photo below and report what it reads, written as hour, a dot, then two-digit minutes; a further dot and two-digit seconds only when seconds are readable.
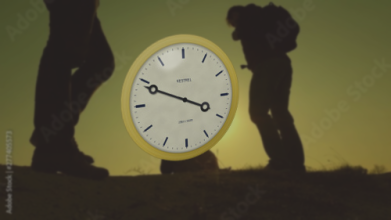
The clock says 3.49
